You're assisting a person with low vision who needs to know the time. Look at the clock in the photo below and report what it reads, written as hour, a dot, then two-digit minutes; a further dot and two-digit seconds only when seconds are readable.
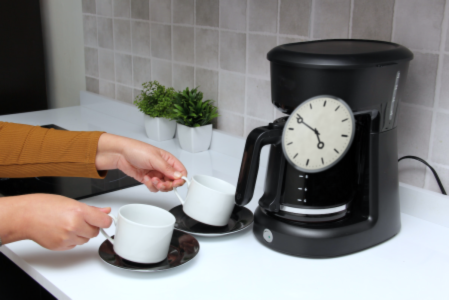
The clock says 4.49
